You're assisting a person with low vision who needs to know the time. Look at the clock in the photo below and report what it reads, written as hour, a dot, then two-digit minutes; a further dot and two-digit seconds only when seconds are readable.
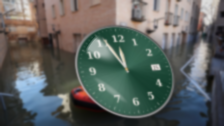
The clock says 11.56
